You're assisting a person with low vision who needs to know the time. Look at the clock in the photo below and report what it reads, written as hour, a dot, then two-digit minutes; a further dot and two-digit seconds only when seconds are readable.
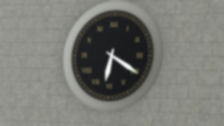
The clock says 6.20
